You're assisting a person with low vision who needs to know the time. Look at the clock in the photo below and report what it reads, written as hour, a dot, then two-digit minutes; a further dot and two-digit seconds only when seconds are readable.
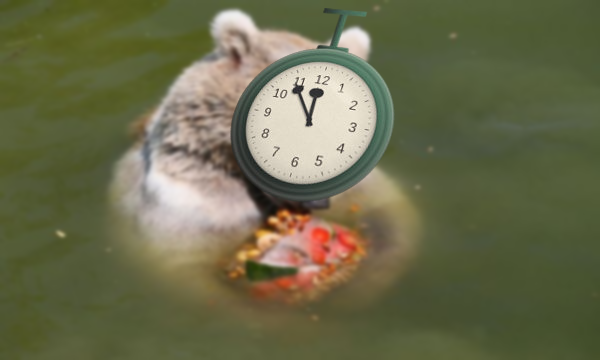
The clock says 11.54
